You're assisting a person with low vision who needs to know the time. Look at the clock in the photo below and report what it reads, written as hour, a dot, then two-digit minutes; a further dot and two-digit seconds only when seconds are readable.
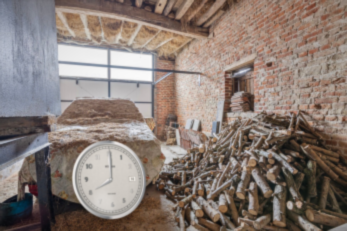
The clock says 8.00
